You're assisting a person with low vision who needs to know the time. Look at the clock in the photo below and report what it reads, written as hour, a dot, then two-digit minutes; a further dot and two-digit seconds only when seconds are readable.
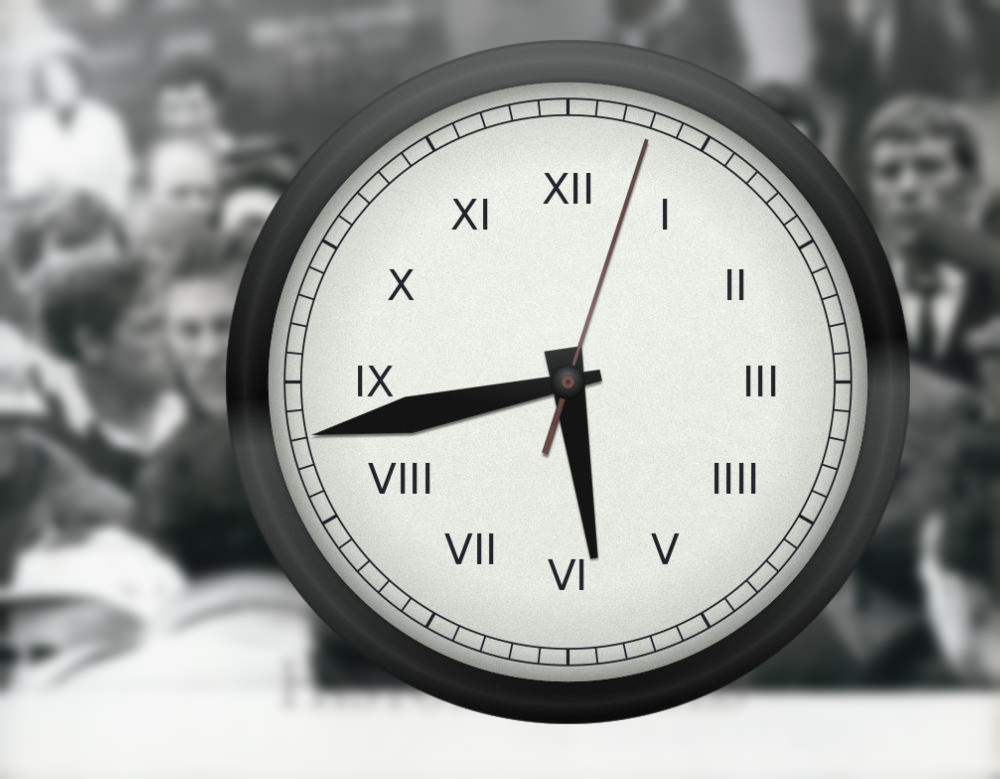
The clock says 5.43.03
